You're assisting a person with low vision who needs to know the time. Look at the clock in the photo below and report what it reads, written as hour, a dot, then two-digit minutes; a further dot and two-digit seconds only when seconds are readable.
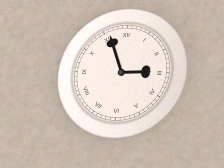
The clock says 2.56
